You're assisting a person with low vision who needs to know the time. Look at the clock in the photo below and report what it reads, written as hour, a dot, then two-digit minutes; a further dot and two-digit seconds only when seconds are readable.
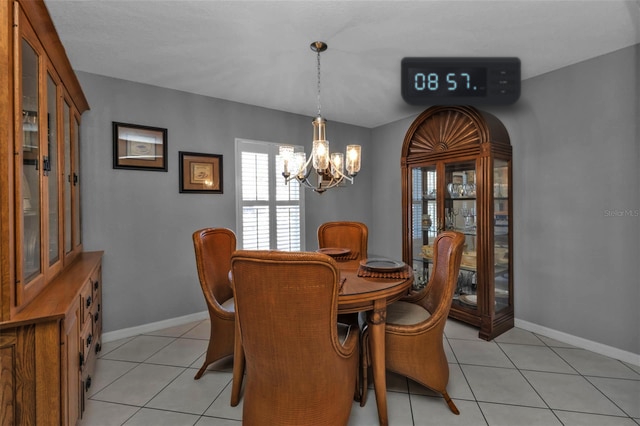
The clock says 8.57
